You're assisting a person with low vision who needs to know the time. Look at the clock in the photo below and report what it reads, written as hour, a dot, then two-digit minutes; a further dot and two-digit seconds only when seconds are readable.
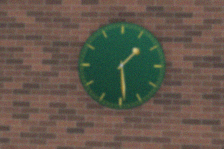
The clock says 1.29
